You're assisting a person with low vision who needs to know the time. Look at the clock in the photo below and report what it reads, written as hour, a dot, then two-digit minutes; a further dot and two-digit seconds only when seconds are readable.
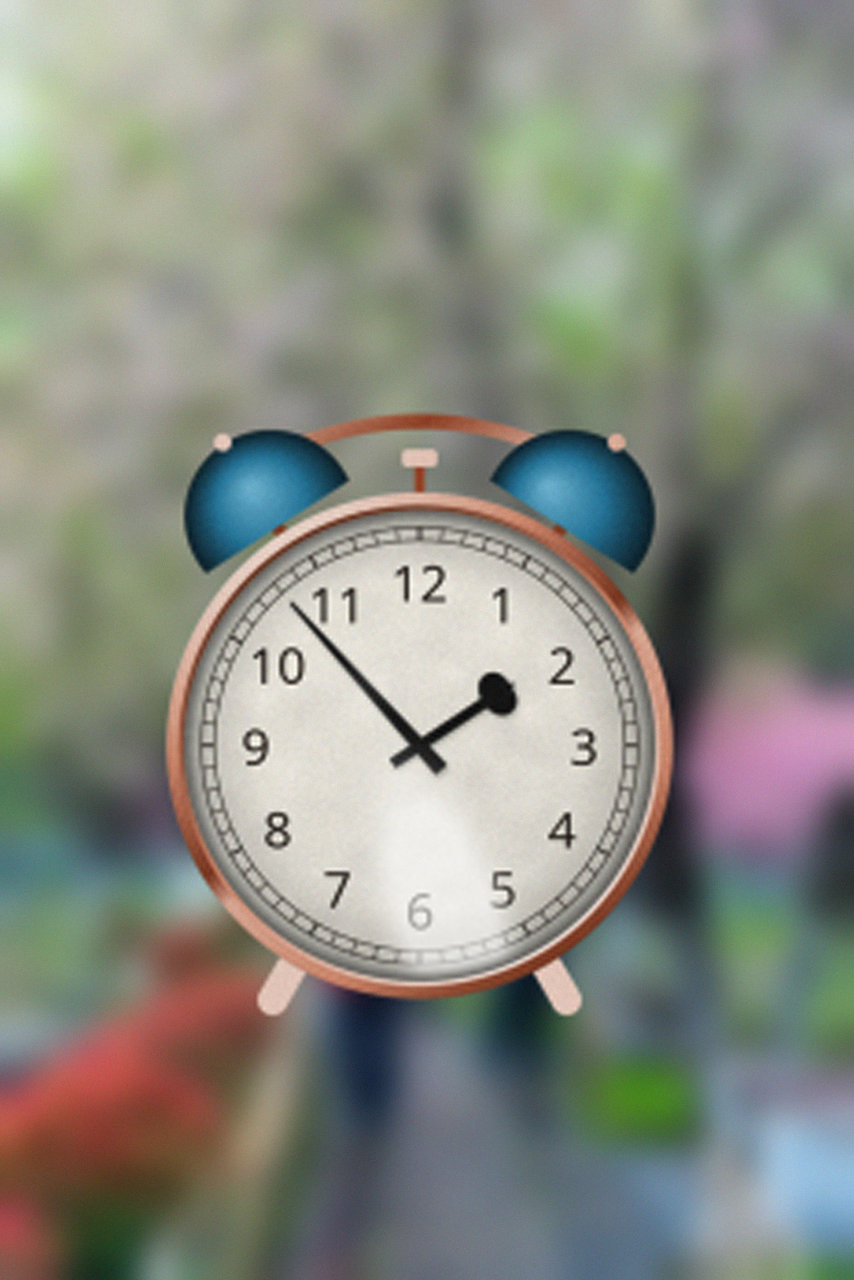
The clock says 1.53
